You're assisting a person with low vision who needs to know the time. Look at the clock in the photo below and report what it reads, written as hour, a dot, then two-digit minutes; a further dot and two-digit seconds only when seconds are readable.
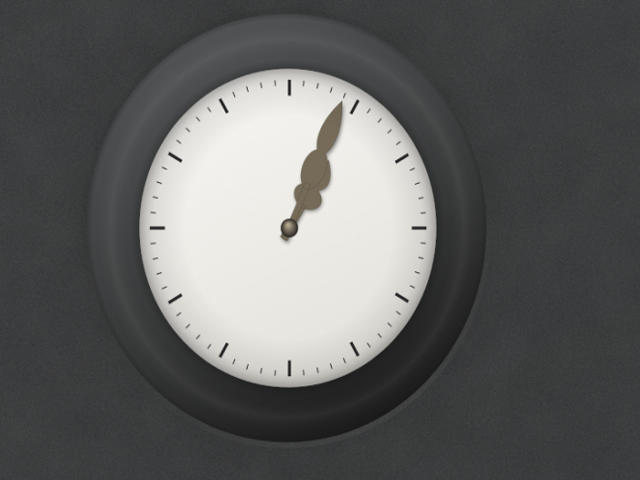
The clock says 1.04
